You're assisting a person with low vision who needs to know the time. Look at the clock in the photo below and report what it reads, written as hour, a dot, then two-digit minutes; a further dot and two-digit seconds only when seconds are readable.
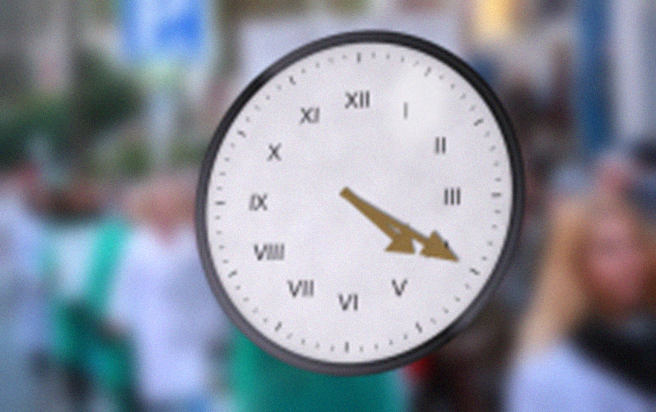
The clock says 4.20
